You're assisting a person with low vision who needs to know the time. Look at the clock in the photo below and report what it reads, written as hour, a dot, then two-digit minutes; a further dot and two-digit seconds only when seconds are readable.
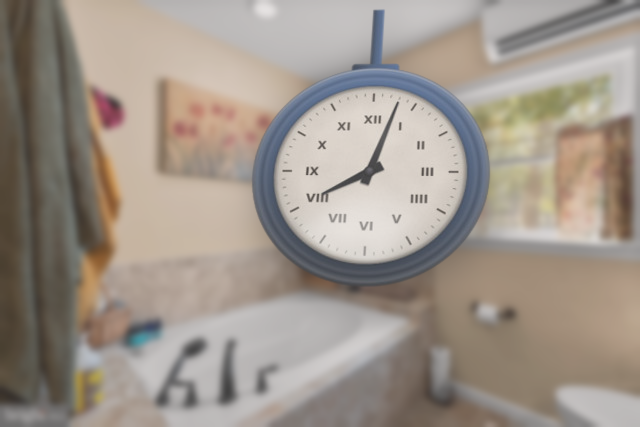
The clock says 8.03
